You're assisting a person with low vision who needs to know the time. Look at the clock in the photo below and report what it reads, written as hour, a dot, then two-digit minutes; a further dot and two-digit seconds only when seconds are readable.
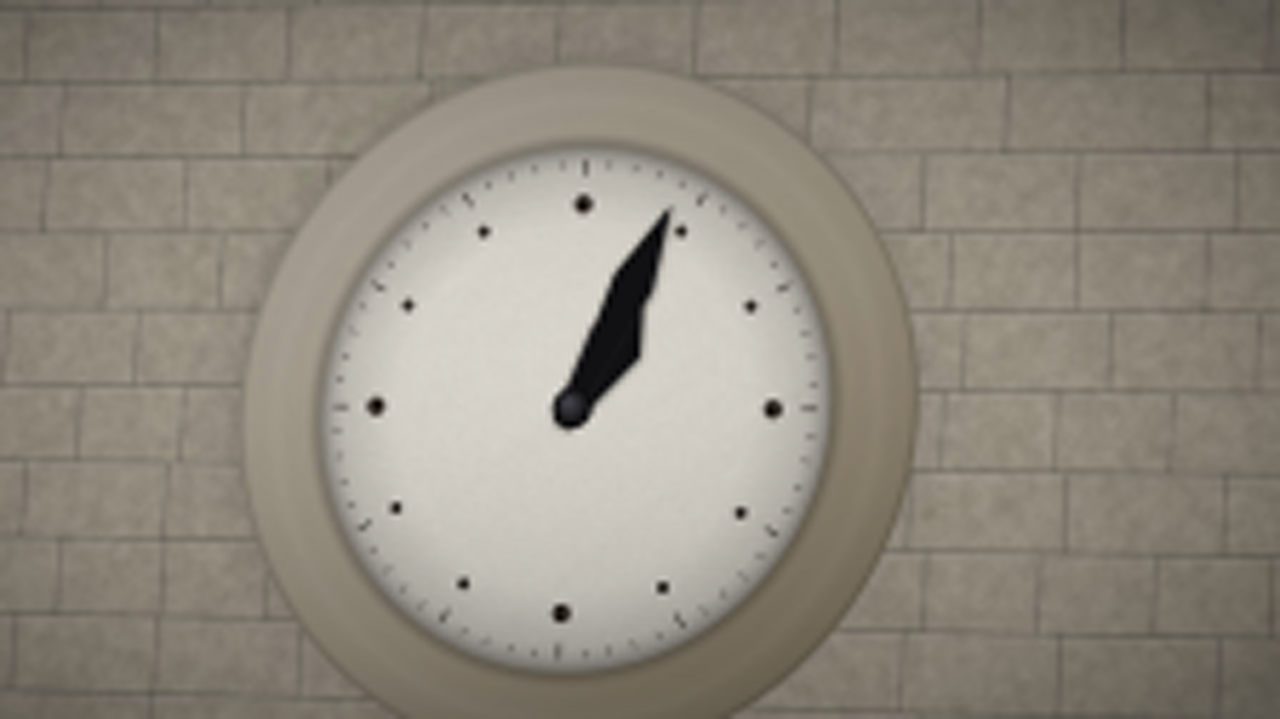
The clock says 1.04
